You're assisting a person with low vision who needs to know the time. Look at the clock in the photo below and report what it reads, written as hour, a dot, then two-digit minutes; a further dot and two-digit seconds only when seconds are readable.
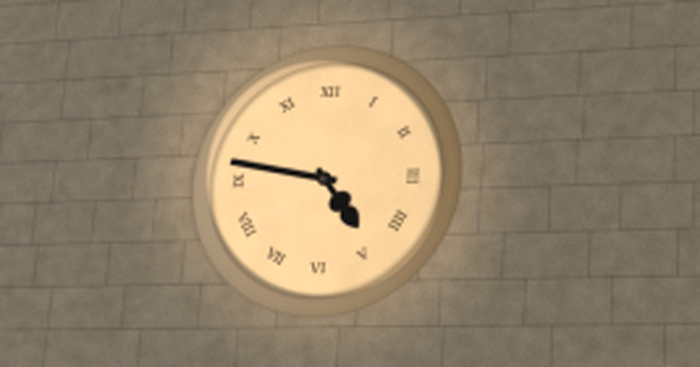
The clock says 4.47
